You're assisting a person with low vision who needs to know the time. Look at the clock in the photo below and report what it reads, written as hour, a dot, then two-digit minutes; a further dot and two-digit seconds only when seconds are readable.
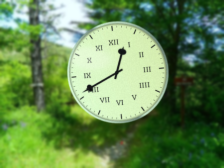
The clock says 12.41
